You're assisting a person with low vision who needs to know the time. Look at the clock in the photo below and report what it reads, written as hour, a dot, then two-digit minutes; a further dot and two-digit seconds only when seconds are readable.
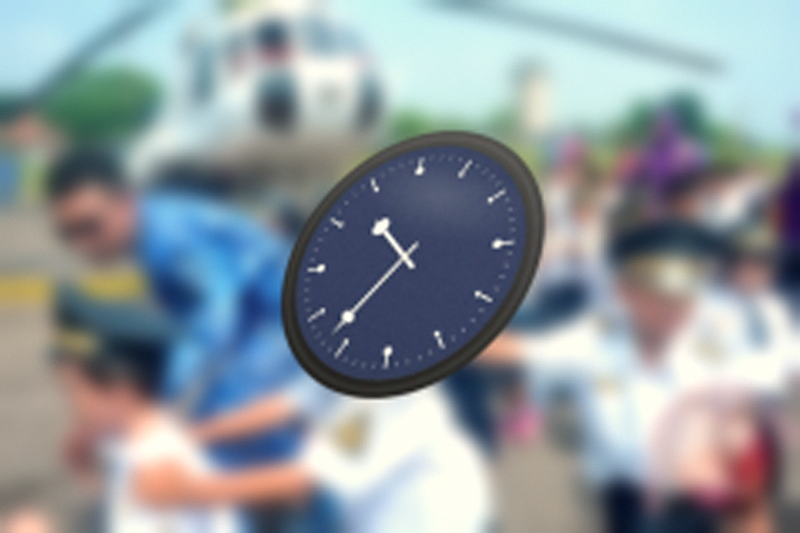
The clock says 10.37
